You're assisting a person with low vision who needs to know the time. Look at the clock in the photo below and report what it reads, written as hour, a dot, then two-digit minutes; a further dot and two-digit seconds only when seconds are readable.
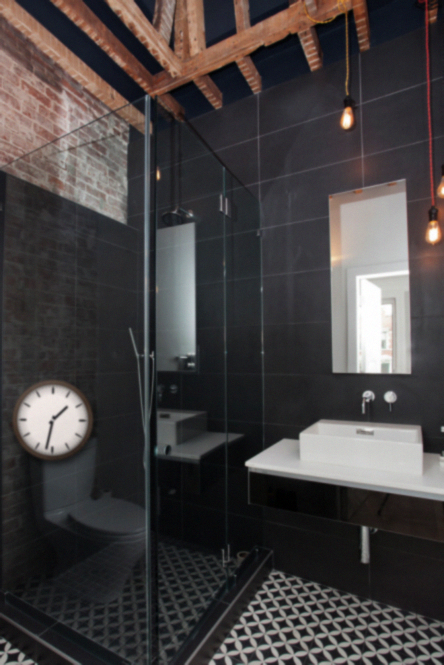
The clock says 1.32
